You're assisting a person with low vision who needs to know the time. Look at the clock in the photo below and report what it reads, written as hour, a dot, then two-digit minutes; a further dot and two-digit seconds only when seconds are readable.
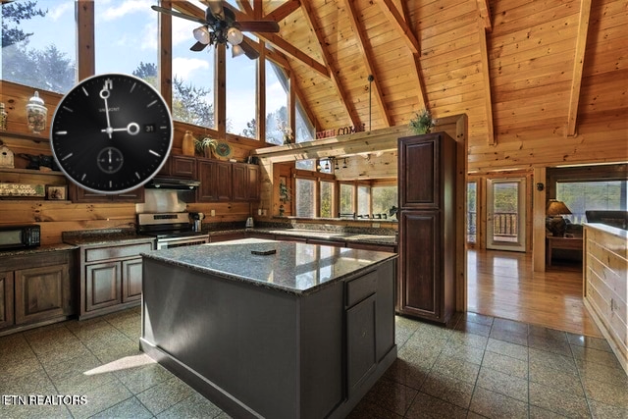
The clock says 2.59
